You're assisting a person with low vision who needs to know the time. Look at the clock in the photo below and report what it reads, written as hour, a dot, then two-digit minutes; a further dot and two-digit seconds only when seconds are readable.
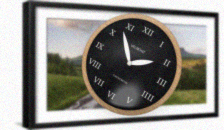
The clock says 1.53
